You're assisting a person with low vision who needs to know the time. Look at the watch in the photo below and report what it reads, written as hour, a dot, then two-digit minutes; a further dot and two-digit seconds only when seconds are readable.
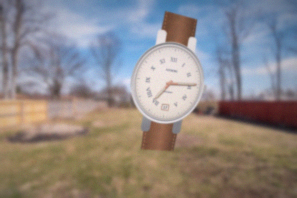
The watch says 7.14
